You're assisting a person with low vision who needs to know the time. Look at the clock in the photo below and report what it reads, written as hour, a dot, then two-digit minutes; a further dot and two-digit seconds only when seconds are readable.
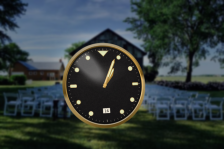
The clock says 1.04
